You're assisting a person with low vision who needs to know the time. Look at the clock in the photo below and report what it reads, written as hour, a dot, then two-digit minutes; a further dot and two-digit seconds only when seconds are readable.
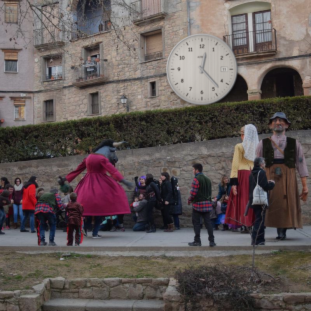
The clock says 12.23
